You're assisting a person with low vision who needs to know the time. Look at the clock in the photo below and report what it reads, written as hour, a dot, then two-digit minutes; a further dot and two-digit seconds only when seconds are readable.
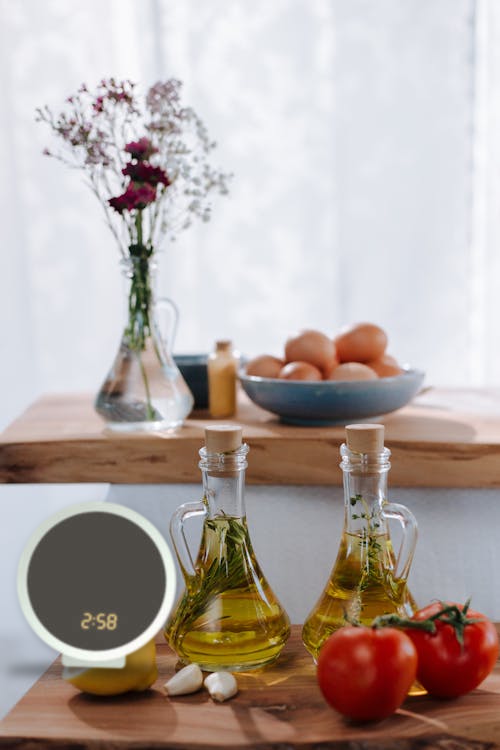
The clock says 2.58
